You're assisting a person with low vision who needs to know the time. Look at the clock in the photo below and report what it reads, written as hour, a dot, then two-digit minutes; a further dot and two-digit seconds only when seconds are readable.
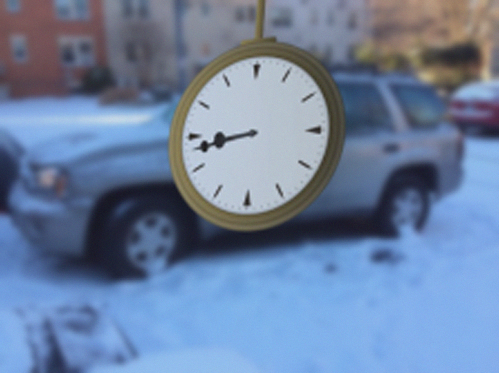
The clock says 8.43
